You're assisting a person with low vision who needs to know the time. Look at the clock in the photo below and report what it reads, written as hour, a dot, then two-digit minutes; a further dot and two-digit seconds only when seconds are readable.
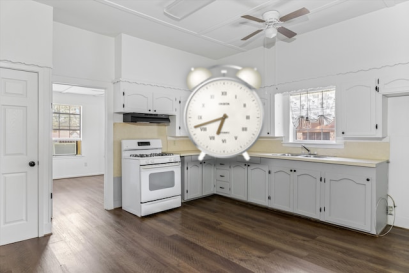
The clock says 6.42
